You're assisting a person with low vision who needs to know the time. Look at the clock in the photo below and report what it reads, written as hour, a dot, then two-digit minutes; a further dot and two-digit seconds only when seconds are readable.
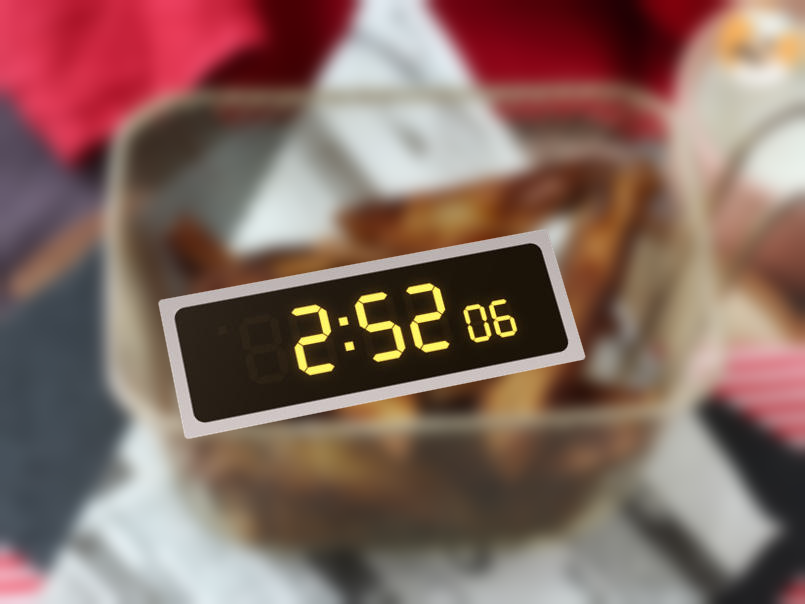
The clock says 2.52.06
